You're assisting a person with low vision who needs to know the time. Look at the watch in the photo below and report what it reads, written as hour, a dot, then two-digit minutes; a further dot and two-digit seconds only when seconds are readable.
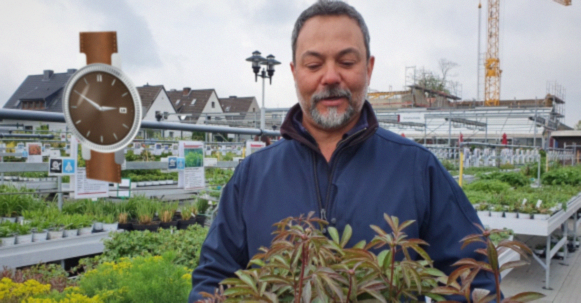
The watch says 2.50
